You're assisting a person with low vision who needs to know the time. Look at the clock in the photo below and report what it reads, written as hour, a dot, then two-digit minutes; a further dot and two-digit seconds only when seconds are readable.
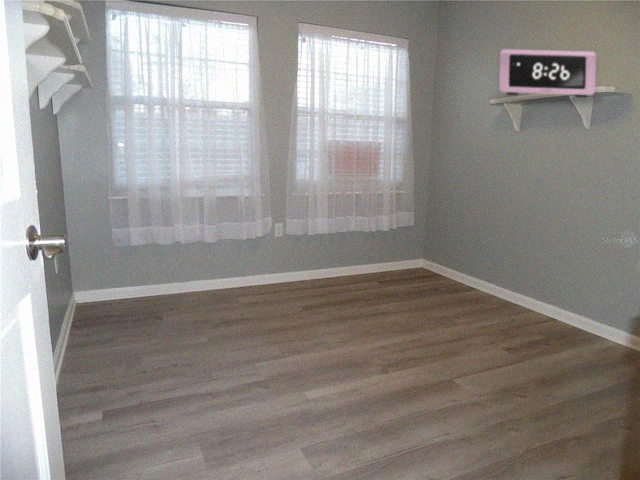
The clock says 8.26
